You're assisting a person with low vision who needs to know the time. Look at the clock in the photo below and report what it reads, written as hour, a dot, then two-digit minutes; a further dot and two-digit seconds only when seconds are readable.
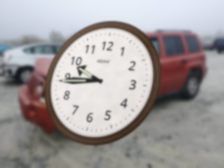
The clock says 9.44
